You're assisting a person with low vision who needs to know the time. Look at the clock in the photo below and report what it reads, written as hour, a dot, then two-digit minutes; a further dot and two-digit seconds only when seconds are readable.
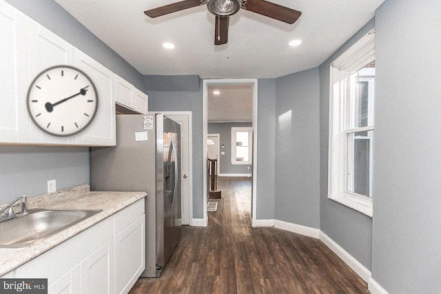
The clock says 8.11
